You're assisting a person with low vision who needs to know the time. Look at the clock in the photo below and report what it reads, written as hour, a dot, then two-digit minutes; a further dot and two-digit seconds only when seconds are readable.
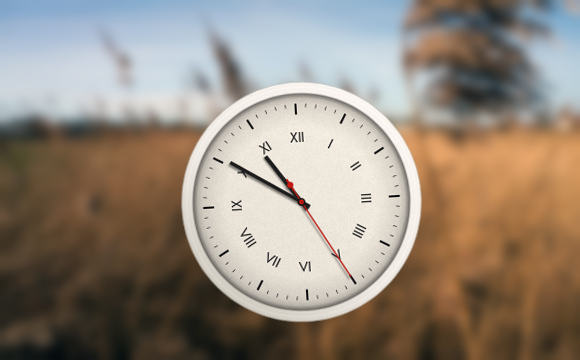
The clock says 10.50.25
